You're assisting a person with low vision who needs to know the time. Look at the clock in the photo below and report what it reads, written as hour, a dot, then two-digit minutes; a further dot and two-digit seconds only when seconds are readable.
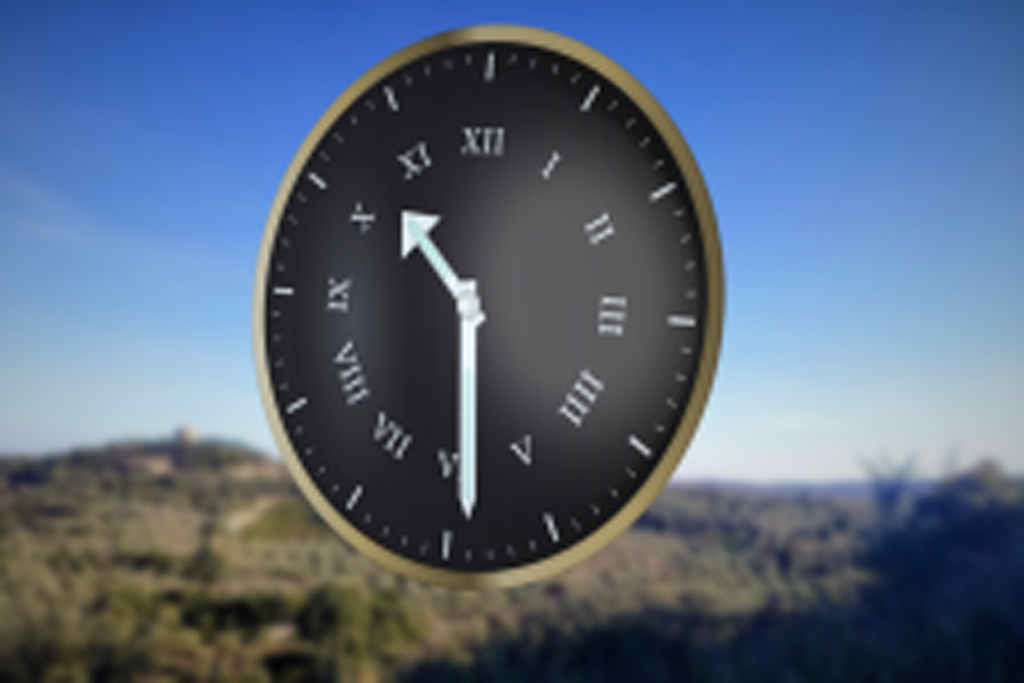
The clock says 10.29
